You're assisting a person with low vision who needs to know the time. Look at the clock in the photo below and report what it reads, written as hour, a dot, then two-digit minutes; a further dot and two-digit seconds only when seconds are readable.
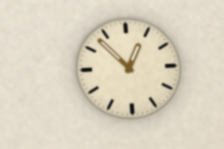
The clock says 12.53
